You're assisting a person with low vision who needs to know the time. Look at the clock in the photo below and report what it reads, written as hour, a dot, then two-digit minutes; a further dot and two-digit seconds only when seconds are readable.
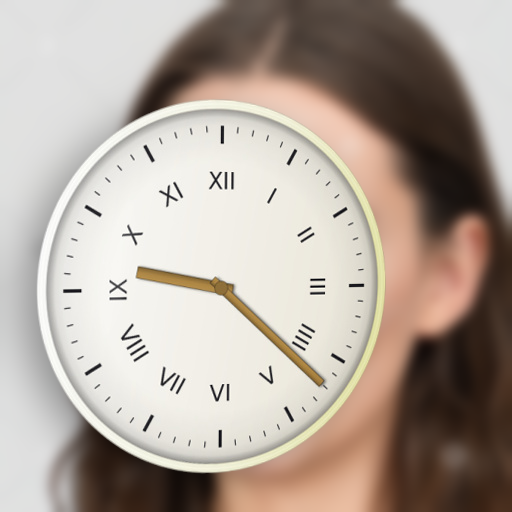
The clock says 9.22
